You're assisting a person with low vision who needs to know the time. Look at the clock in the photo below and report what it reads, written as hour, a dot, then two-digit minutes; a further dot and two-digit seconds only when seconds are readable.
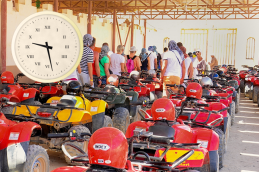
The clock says 9.28
